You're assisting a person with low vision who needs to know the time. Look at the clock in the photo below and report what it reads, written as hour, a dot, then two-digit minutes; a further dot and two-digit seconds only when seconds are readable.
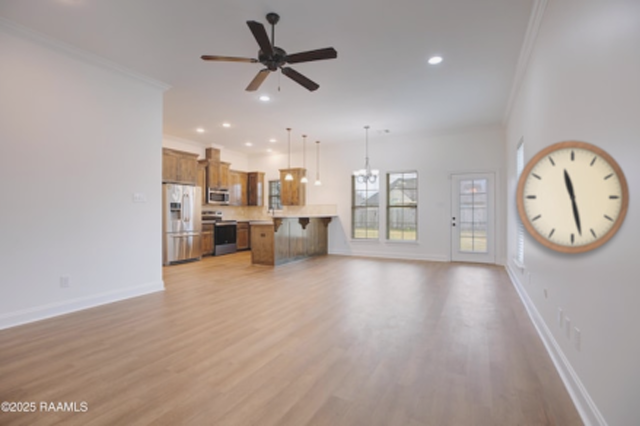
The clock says 11.28
